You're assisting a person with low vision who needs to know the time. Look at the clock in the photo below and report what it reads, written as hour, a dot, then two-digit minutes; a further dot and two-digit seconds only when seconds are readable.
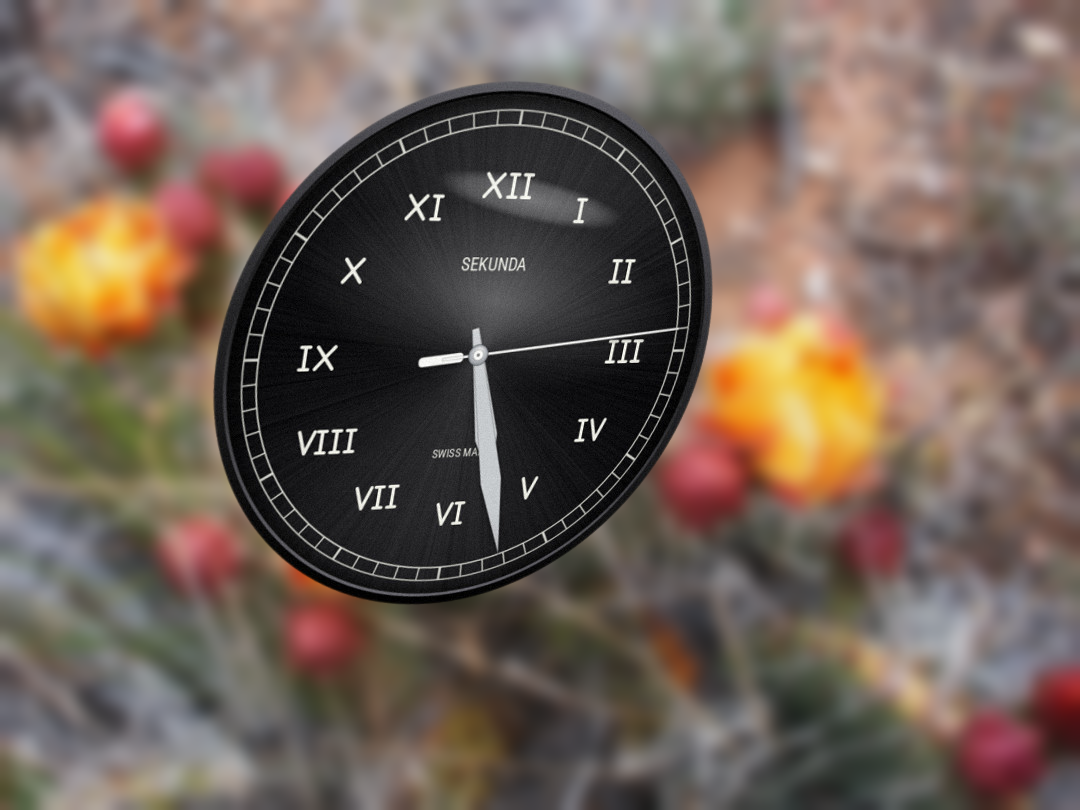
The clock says 5.27.14
